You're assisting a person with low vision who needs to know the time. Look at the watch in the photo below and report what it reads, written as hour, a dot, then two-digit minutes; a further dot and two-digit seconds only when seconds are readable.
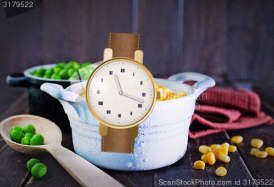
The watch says 11.18
